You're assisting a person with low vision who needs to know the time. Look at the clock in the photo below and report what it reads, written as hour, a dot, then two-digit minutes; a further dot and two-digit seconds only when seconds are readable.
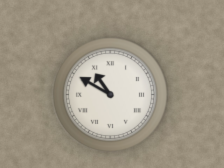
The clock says 10.50
